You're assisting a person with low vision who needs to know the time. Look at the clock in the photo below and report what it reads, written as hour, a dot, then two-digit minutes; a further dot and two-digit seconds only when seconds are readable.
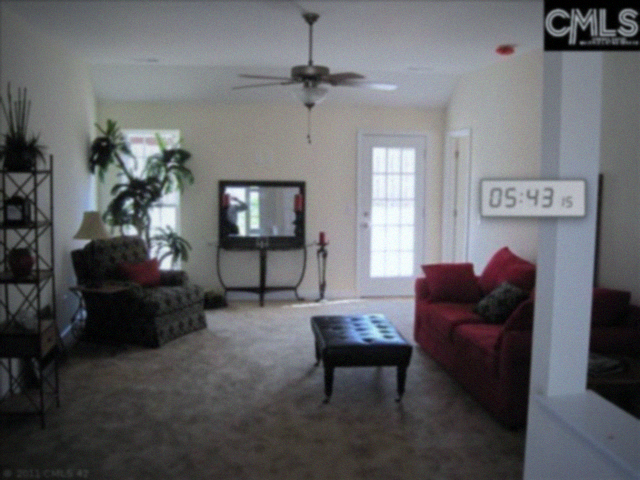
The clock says 5.43
